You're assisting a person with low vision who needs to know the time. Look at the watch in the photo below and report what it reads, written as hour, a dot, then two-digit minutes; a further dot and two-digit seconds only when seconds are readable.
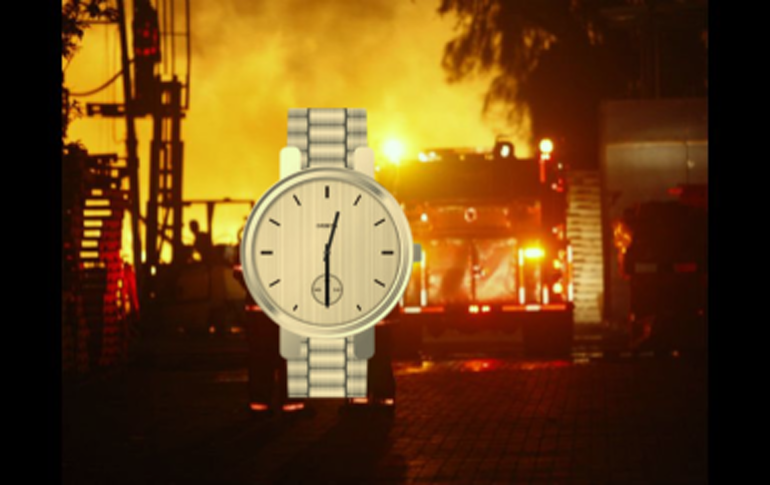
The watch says 12.30
